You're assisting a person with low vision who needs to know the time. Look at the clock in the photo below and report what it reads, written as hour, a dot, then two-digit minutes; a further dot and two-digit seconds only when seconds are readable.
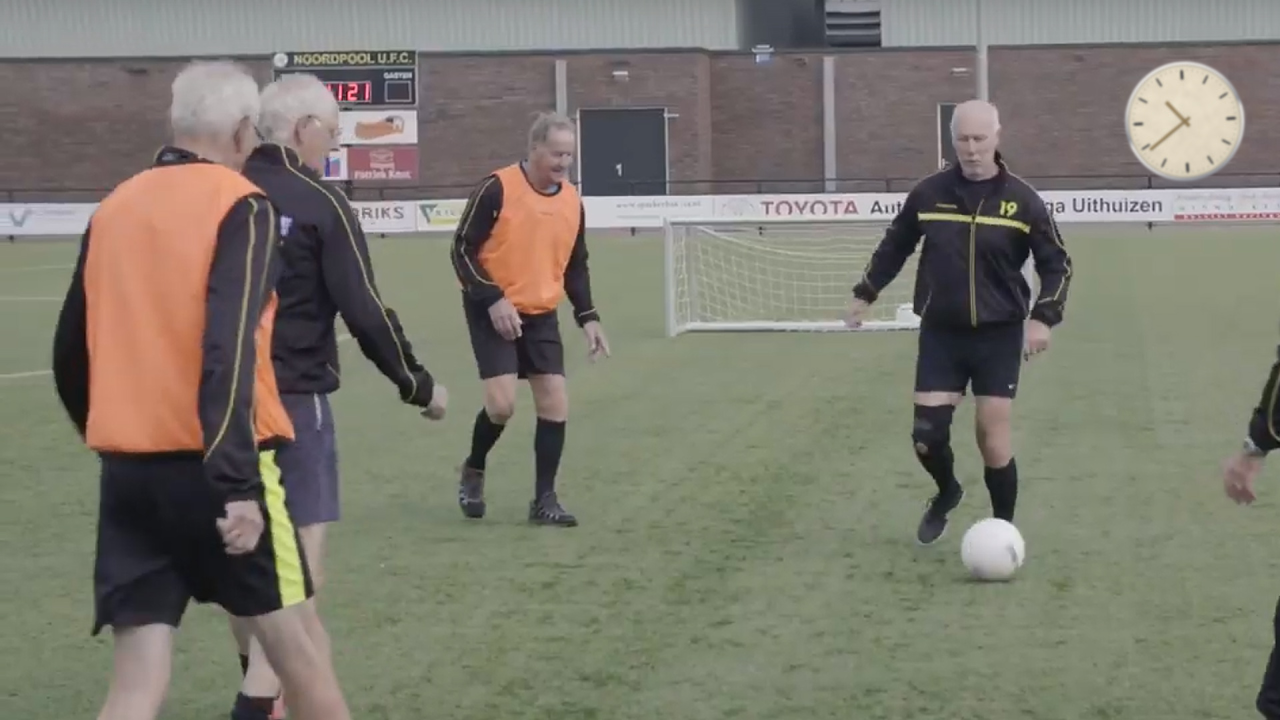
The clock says 10.39
